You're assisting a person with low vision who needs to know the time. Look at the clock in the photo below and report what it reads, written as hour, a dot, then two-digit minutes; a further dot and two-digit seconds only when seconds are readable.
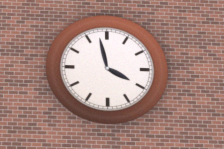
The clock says 3.58
